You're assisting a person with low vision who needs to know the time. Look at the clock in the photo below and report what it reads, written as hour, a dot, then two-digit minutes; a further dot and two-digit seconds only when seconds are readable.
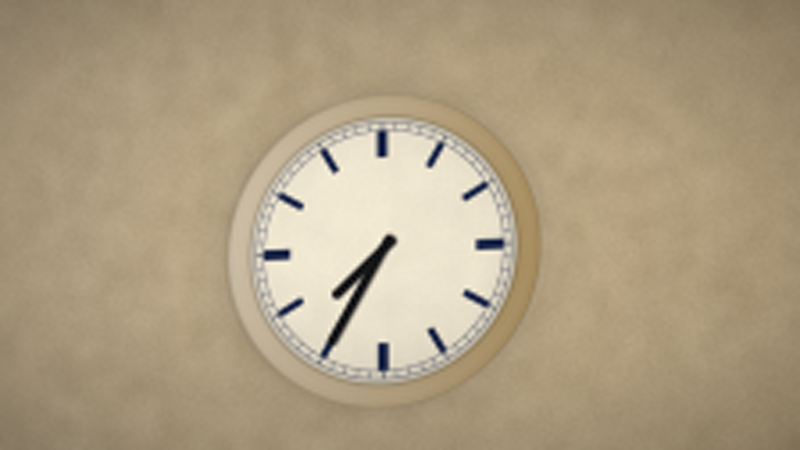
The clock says 7.35
